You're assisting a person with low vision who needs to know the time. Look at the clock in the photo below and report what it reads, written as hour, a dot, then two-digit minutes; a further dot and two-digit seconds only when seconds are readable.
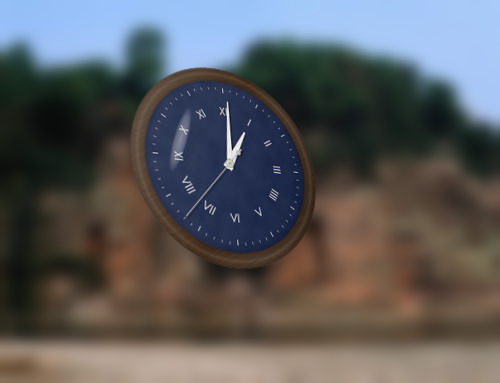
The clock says 1.00.37
